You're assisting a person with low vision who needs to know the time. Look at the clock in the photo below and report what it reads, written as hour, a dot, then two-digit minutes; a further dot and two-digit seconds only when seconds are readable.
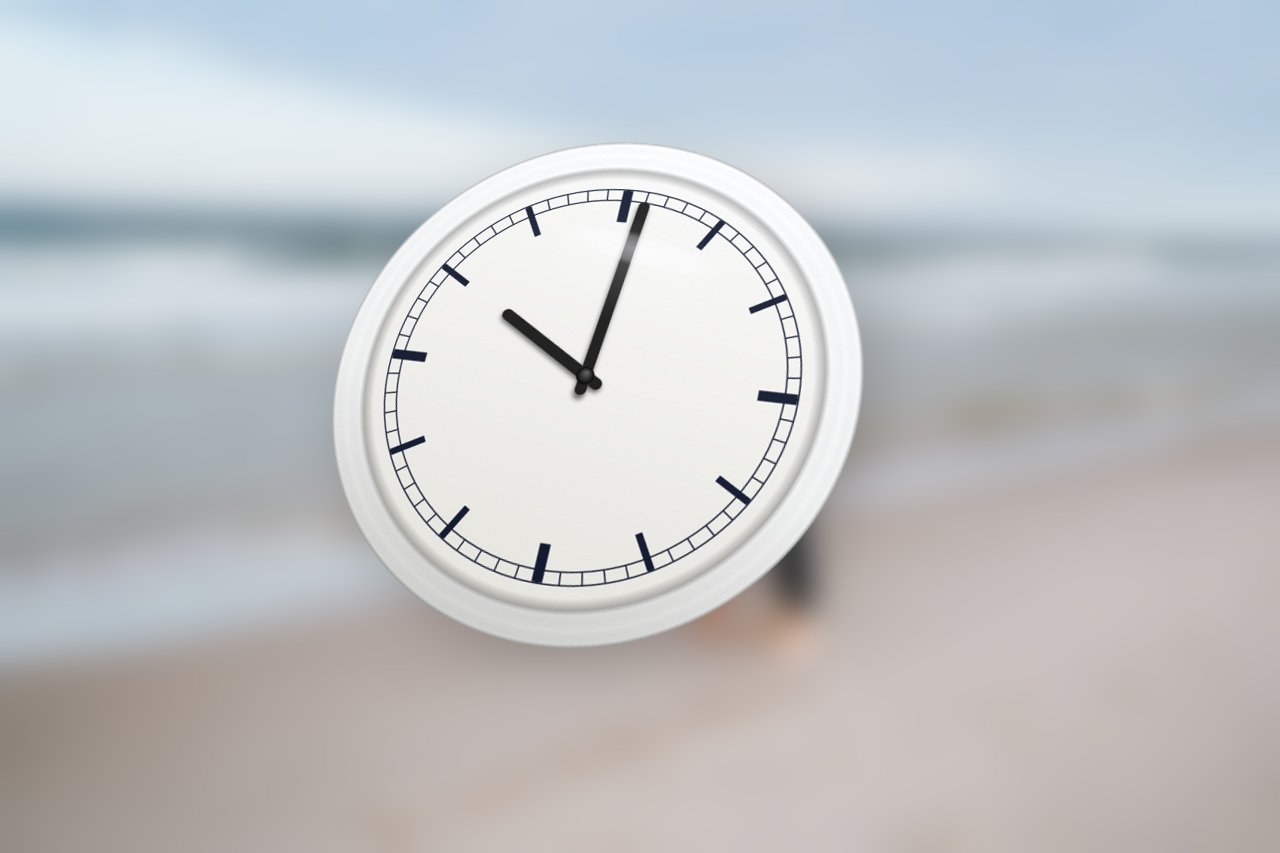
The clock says 10.01
